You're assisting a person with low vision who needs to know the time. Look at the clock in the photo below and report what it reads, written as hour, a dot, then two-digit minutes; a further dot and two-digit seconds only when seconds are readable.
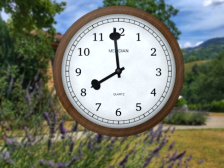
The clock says 7.59
